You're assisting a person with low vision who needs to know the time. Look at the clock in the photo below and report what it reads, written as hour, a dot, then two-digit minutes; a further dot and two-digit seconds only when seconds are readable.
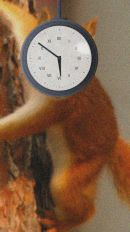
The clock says 5.51
